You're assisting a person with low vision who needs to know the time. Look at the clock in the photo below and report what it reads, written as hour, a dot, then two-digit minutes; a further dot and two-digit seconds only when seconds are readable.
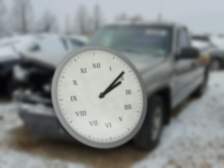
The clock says 2.09
